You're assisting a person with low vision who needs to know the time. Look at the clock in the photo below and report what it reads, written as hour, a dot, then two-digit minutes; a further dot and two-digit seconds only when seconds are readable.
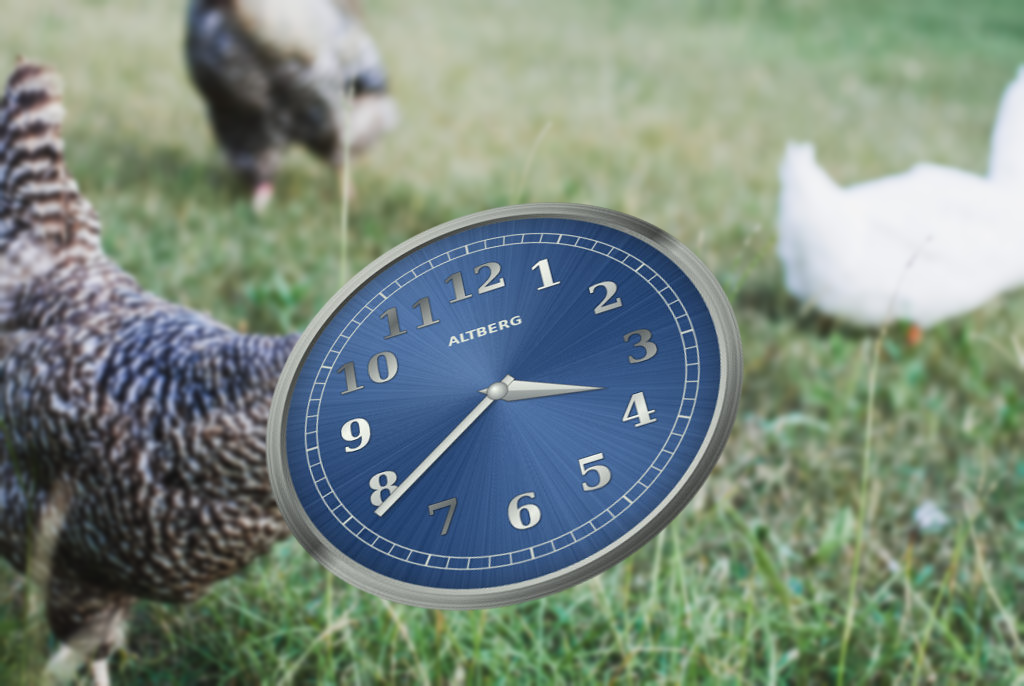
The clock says 3.39
